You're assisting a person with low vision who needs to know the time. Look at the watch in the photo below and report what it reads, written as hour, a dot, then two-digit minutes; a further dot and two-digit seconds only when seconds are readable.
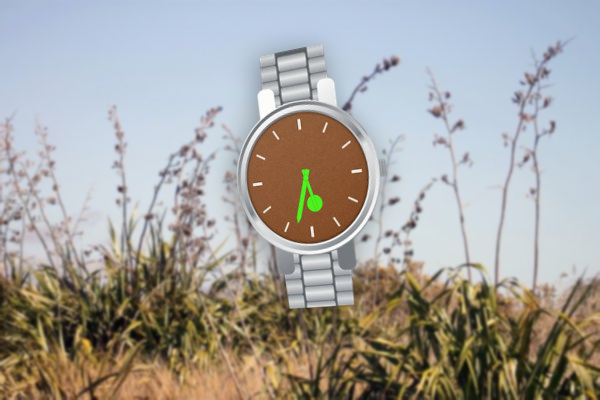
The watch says 5.33
